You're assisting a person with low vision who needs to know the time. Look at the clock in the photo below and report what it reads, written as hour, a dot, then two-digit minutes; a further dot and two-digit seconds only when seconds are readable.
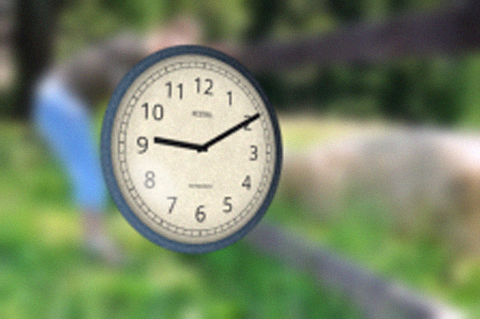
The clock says 9.10
